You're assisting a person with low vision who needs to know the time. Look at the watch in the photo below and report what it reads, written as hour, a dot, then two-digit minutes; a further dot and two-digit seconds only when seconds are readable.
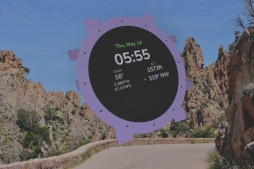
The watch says 5.55
